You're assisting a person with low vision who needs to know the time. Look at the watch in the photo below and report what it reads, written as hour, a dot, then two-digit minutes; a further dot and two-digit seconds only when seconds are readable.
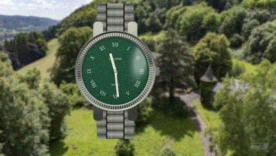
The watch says 11.29
